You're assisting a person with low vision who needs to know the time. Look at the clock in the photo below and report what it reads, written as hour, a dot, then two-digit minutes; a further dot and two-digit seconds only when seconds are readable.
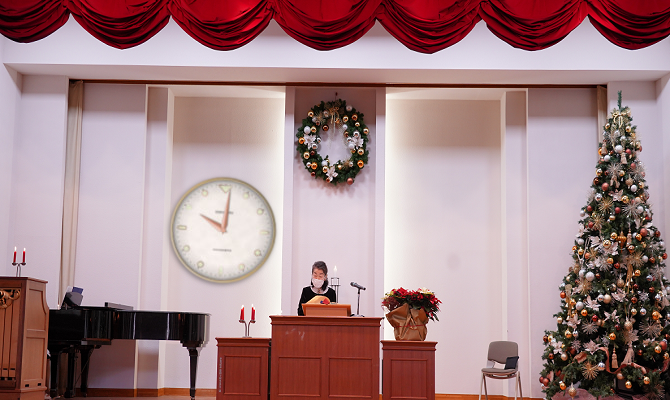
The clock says 10.01
